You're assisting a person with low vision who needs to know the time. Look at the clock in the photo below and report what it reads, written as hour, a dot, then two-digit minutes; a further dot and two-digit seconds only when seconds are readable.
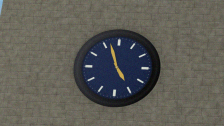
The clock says 4.57
